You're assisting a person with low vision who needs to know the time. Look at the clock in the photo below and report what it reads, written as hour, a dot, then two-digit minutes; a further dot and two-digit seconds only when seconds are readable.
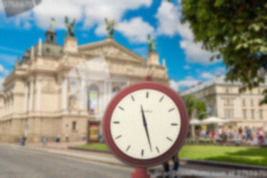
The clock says 11.27
